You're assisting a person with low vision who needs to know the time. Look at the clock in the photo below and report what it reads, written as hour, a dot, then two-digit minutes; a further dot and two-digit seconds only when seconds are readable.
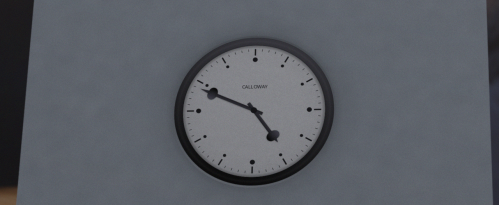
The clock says 4.49
